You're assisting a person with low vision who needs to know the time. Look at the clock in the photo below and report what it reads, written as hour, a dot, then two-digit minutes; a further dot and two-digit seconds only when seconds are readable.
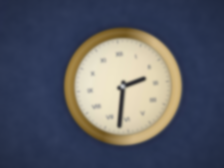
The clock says 2.32
